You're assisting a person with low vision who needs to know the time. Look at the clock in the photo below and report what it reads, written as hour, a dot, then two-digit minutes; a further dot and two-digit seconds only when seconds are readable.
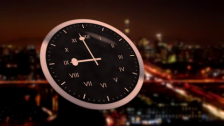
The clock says 8.58
